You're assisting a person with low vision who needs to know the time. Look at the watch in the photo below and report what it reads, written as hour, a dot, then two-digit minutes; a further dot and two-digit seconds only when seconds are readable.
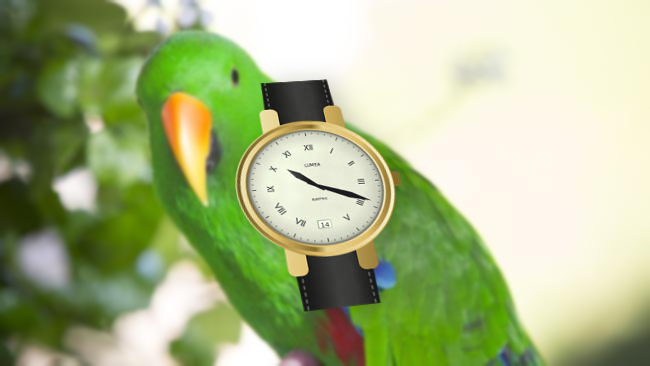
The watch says 10.19
